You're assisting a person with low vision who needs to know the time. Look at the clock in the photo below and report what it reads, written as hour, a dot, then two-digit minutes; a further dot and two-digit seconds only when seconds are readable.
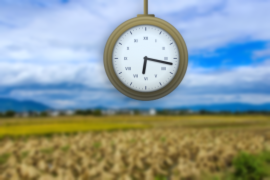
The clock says 6.17
